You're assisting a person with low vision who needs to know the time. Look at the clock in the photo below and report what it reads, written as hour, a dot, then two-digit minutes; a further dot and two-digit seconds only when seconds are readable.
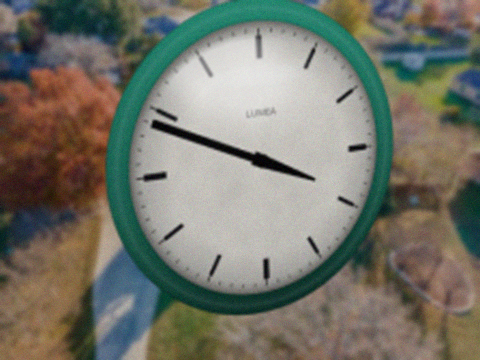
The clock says 3.49
